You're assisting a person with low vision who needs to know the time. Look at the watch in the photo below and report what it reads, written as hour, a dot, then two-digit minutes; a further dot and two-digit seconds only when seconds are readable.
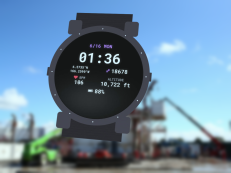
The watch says 1.36
